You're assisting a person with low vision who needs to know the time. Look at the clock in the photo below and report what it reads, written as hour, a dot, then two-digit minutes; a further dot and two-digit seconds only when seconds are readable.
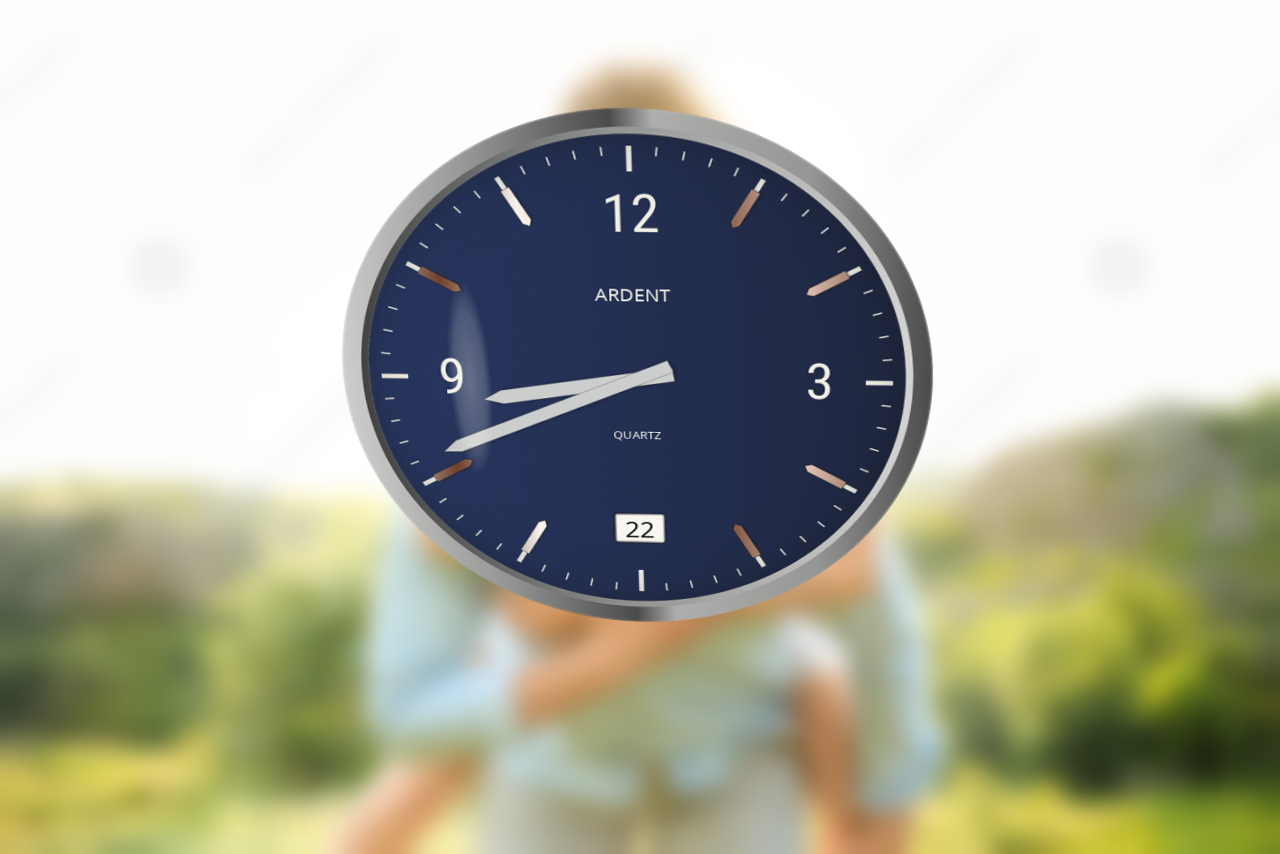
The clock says 8.41
